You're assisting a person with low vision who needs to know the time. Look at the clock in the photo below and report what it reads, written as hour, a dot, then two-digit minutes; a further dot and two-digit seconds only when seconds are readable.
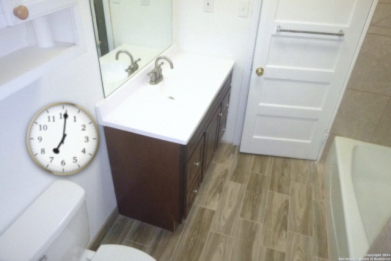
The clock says 7.01
